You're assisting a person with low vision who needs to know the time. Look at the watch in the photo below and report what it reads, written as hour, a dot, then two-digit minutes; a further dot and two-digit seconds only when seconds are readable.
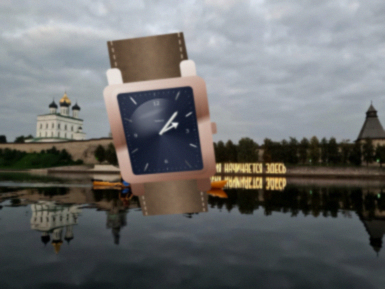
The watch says 2.07
